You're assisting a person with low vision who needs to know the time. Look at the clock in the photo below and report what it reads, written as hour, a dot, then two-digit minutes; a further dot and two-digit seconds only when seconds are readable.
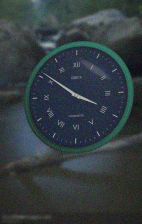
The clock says 3.51
